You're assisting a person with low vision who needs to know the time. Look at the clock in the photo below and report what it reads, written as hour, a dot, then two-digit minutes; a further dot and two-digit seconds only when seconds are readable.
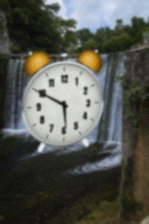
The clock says 5.50
